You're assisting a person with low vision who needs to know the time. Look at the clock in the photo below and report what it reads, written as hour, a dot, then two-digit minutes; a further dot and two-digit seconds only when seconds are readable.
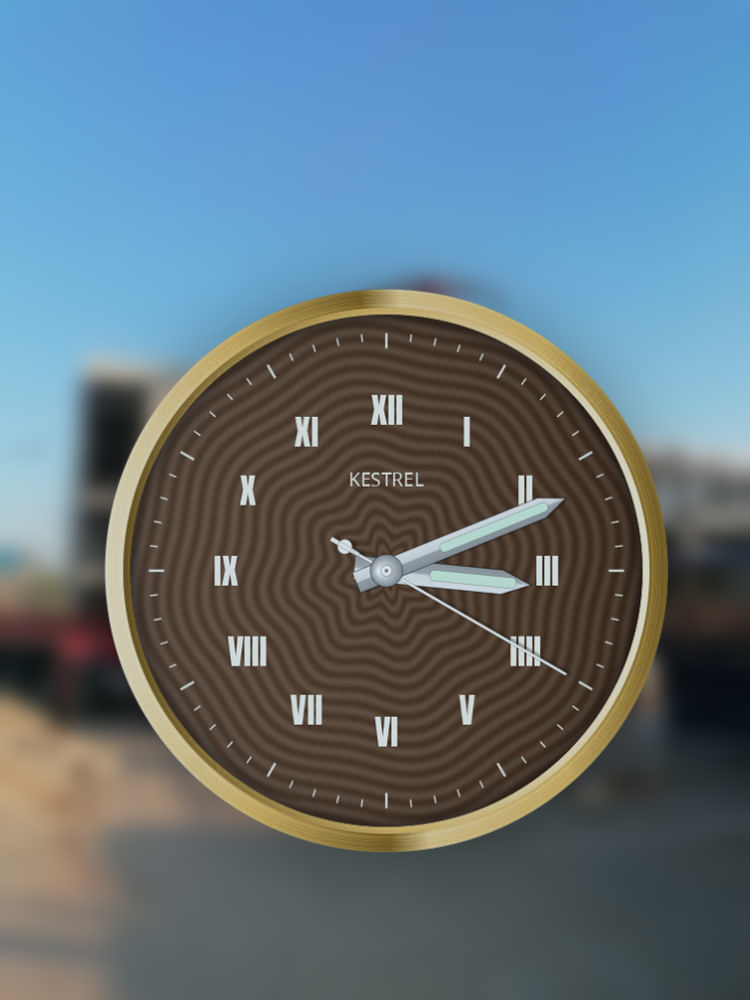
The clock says 3.11.20
